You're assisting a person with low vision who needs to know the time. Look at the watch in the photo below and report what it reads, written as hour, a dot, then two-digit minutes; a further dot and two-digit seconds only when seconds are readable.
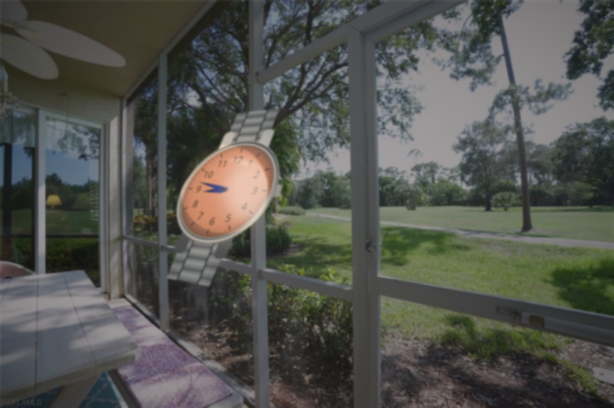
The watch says 8.47
